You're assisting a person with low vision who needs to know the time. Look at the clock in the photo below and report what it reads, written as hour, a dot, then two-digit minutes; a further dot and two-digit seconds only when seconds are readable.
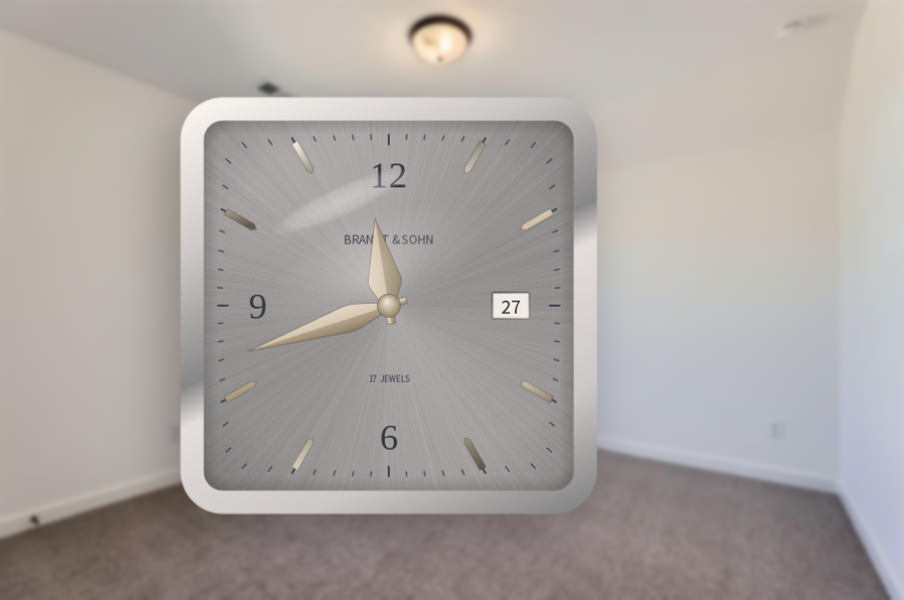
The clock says 11.42
